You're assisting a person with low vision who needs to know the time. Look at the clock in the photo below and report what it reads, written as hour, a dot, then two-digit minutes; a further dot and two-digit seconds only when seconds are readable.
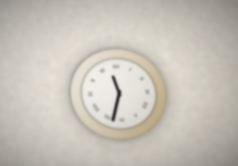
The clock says 11.33
